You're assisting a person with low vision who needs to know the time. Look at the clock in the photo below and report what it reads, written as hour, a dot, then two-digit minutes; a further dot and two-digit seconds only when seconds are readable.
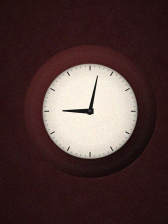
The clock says 9.02
